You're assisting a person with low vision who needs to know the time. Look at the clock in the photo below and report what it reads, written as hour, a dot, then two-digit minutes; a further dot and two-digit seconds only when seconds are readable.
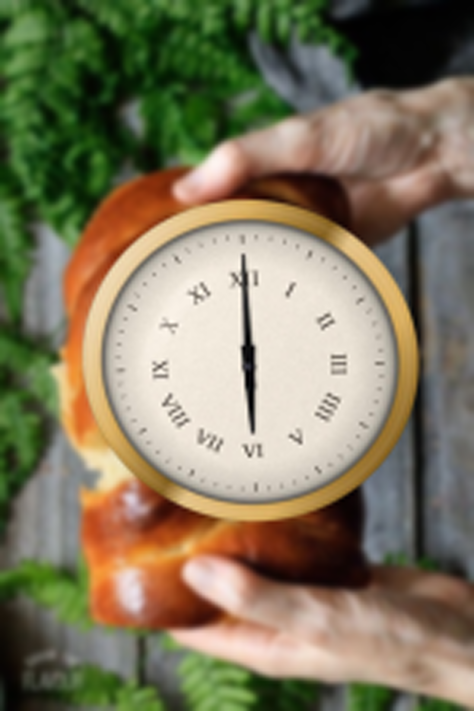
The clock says 6.00
